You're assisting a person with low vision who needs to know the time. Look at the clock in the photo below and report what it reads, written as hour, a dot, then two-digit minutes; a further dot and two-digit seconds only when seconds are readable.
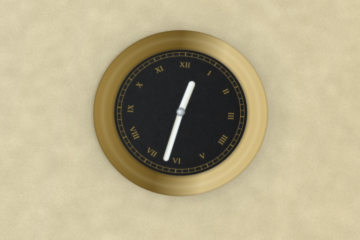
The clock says 12.32
